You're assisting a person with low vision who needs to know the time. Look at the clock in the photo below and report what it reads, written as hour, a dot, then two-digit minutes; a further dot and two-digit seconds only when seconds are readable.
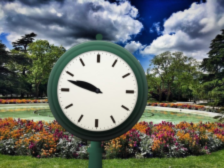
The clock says 9.48
